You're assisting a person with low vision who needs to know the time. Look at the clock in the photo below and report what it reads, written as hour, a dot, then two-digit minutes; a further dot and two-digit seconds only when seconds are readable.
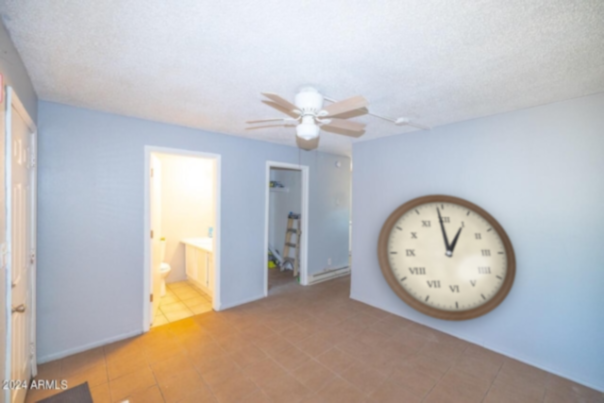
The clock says 12.59
